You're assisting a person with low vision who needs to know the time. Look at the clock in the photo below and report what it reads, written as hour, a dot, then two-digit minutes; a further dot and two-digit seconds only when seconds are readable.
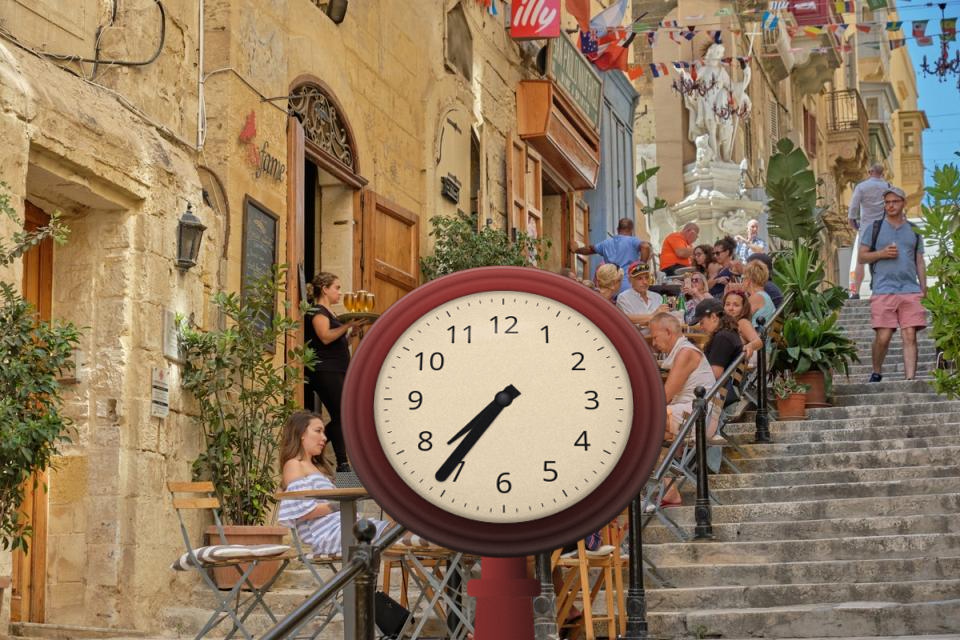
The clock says 7.36
